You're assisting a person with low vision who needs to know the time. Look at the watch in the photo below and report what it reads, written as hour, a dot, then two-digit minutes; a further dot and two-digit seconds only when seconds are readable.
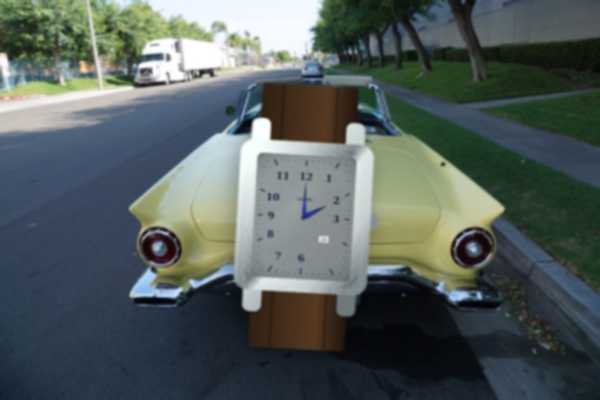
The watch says 2.00
